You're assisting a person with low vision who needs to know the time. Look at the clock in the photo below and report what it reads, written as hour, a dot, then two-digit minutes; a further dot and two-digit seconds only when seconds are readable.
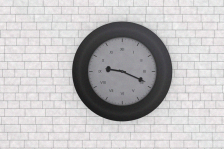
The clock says 9.19
